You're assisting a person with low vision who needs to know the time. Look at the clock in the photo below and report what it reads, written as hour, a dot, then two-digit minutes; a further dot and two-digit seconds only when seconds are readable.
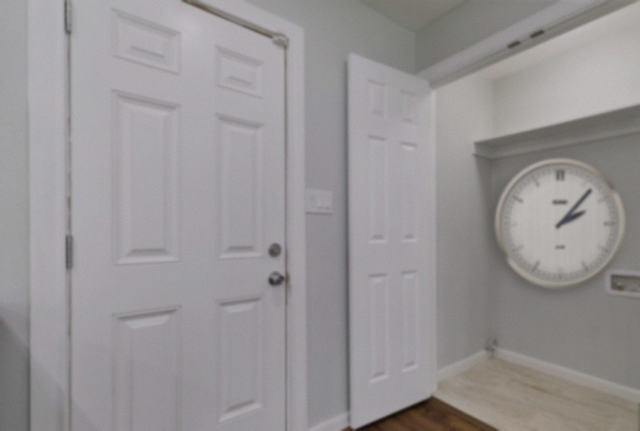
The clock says 2.07
